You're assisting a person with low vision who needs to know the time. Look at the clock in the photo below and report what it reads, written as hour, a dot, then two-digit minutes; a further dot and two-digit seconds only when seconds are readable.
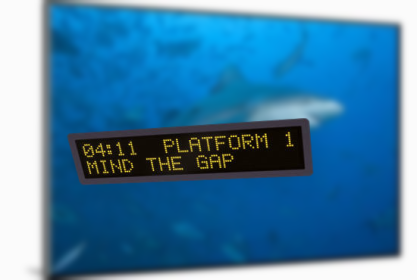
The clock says 4.11
